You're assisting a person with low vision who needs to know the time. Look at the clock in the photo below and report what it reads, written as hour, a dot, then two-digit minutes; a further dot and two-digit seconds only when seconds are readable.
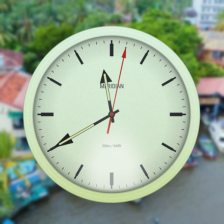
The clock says 11.40.02
